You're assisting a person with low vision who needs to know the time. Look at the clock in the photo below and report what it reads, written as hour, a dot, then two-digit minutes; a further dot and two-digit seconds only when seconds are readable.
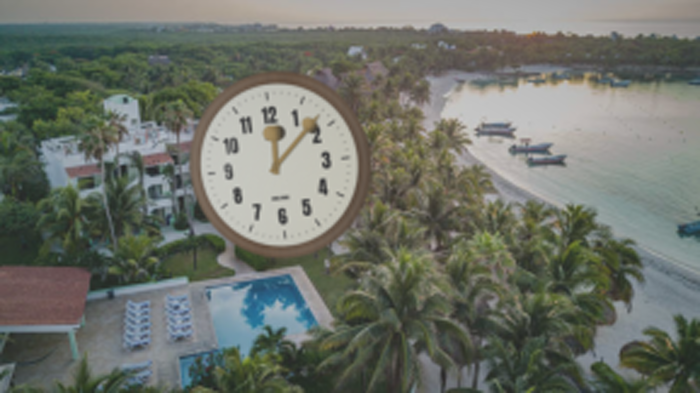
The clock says 12.08
